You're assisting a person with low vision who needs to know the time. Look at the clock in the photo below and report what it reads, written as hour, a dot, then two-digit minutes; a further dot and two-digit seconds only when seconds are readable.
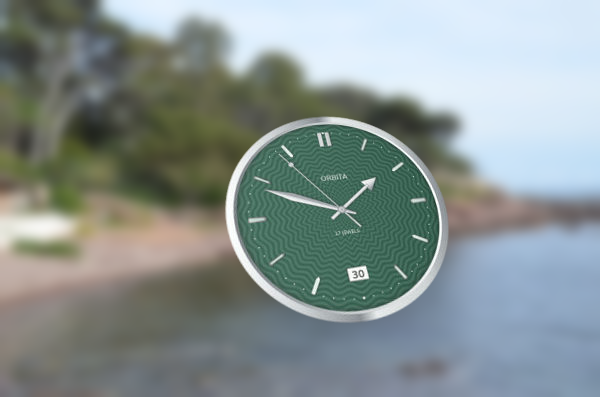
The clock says 1.48.54
